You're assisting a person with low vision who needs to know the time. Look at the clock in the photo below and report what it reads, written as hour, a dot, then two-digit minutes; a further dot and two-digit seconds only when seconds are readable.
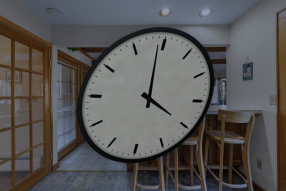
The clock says 3.59
